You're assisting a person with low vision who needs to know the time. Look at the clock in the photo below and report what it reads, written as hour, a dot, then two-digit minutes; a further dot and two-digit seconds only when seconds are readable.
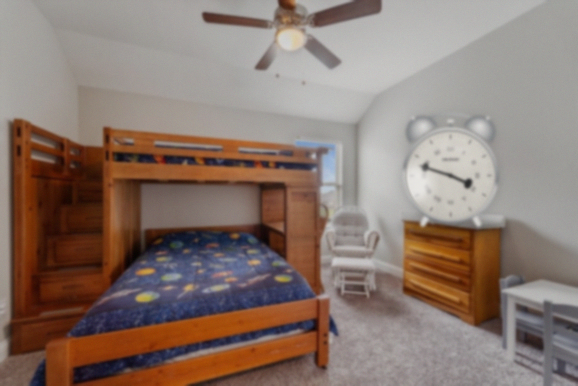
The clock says 3.48
